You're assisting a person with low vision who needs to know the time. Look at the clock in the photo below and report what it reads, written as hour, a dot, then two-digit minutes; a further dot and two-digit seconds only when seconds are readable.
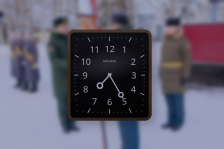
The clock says 7.25
